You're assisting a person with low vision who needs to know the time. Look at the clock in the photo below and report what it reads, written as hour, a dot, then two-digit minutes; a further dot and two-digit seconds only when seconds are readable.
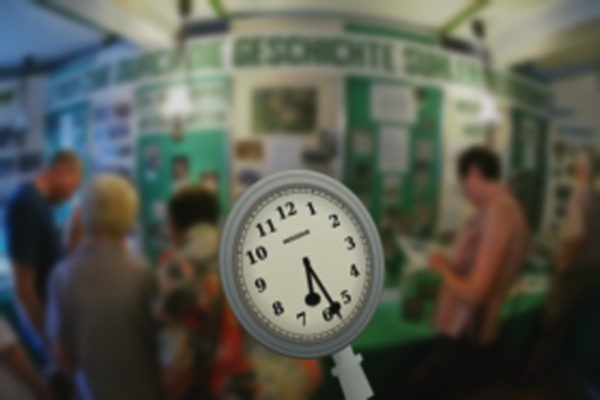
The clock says 6.28
